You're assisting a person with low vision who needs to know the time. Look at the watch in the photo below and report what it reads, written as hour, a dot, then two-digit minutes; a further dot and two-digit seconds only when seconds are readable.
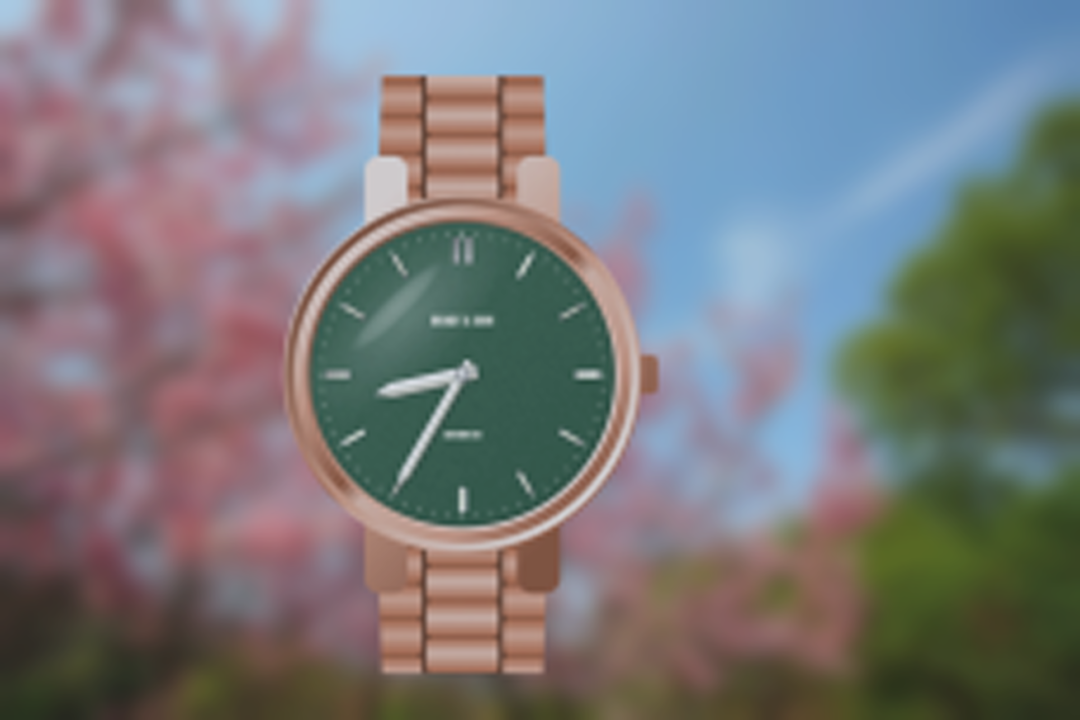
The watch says 8.35
